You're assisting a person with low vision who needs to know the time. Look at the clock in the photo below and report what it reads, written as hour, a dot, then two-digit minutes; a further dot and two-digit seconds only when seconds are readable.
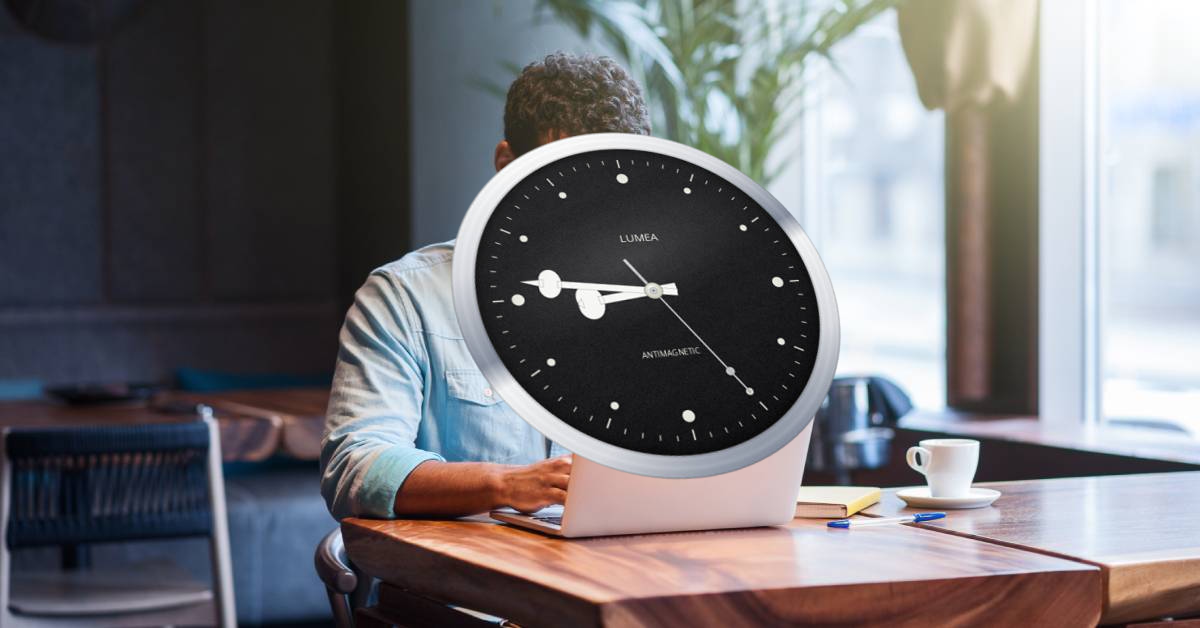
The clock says 8.46.25
